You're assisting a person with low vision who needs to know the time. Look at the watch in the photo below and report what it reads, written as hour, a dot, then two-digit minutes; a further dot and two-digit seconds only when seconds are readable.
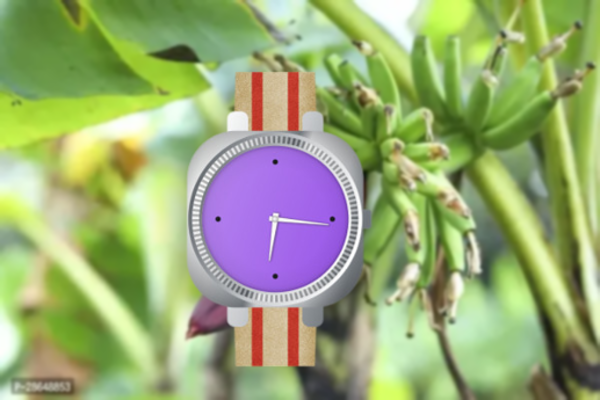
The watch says 6.16
